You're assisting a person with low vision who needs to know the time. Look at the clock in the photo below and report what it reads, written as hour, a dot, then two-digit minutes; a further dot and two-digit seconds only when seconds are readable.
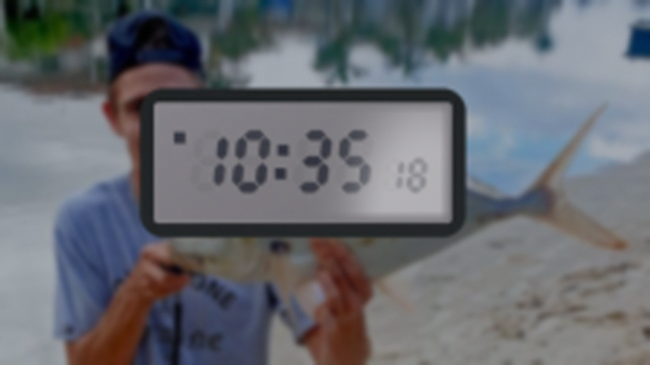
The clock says 10.35.18
